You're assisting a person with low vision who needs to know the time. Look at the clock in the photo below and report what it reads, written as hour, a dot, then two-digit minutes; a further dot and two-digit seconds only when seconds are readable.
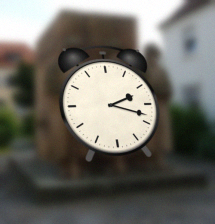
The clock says 2.18
